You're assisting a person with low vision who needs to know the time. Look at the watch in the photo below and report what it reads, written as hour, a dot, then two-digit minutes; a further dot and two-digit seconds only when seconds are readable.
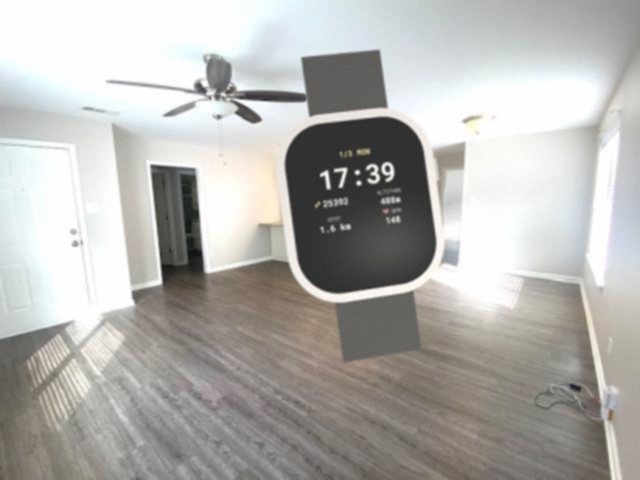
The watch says 17.39
